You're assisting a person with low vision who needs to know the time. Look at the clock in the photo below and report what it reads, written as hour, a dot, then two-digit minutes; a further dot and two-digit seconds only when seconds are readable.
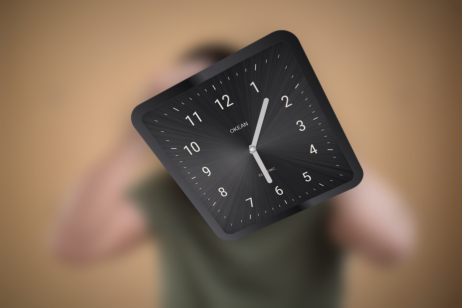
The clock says 6.07
